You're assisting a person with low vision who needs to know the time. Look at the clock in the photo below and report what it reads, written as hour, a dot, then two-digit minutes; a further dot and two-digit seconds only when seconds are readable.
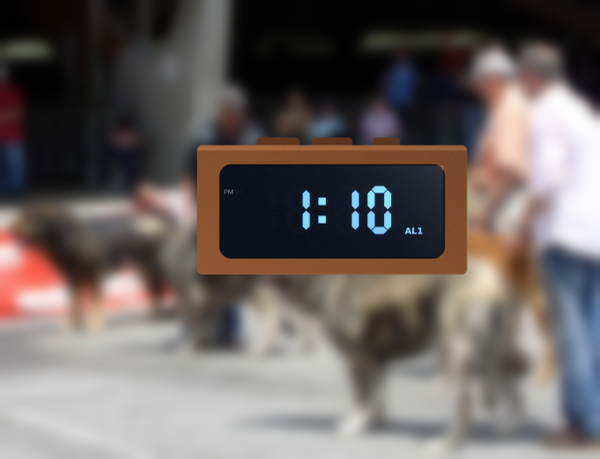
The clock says 1.10
